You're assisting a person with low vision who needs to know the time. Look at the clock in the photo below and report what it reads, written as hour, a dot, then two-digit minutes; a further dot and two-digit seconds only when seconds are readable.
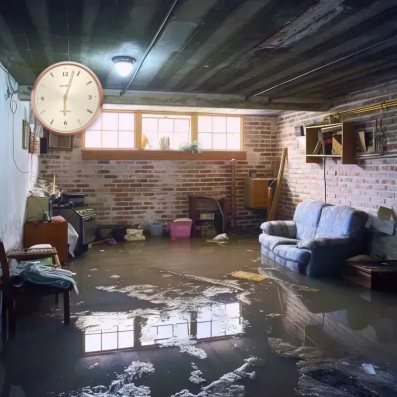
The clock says 6.03
